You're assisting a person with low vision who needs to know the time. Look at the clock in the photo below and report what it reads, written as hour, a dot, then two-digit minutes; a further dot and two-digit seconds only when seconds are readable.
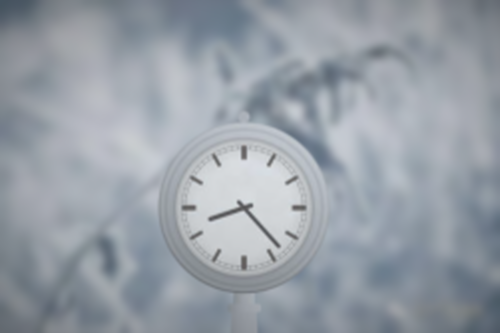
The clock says 8.23
